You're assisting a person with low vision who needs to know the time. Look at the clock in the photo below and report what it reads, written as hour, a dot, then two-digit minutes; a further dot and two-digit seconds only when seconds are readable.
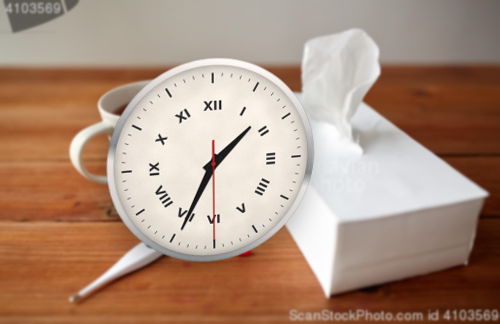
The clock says 1.34.30
